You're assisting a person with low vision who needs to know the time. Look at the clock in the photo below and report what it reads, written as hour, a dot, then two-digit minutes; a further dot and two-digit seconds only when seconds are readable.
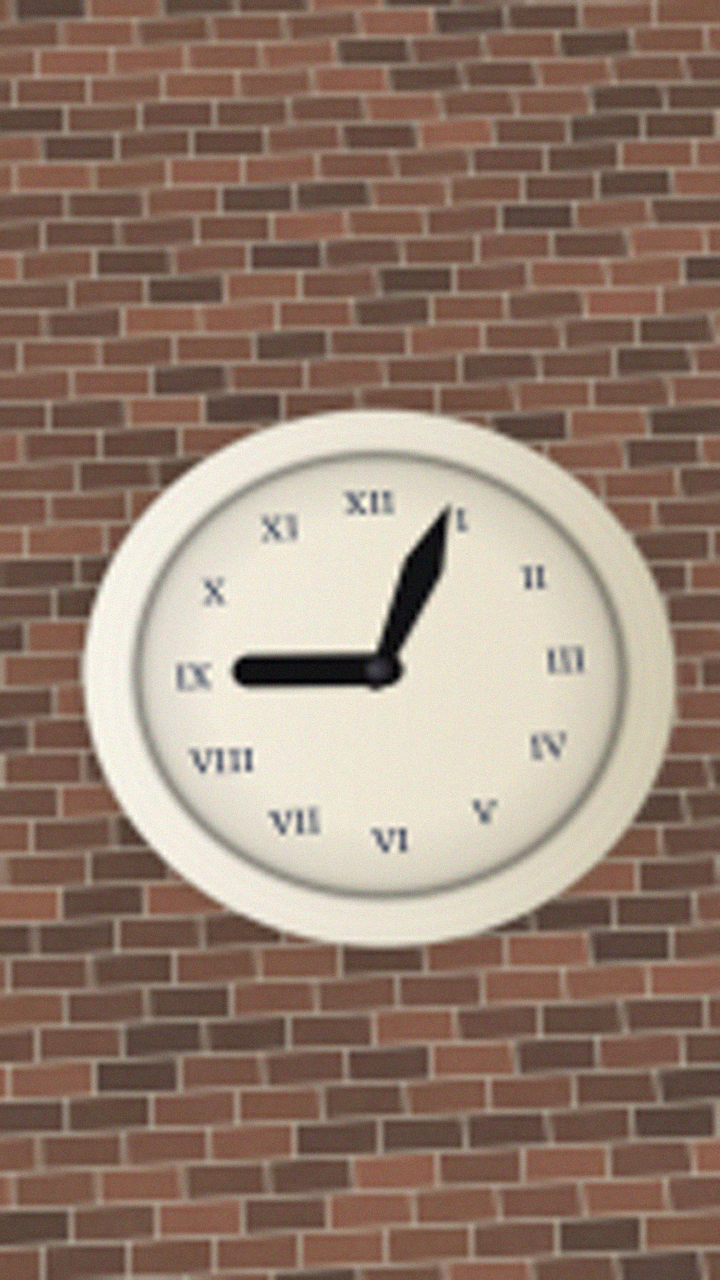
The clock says 9.04
